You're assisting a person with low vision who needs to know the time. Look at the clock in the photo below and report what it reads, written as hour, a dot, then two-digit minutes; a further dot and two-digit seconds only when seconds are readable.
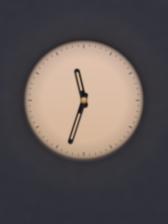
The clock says 11.33
